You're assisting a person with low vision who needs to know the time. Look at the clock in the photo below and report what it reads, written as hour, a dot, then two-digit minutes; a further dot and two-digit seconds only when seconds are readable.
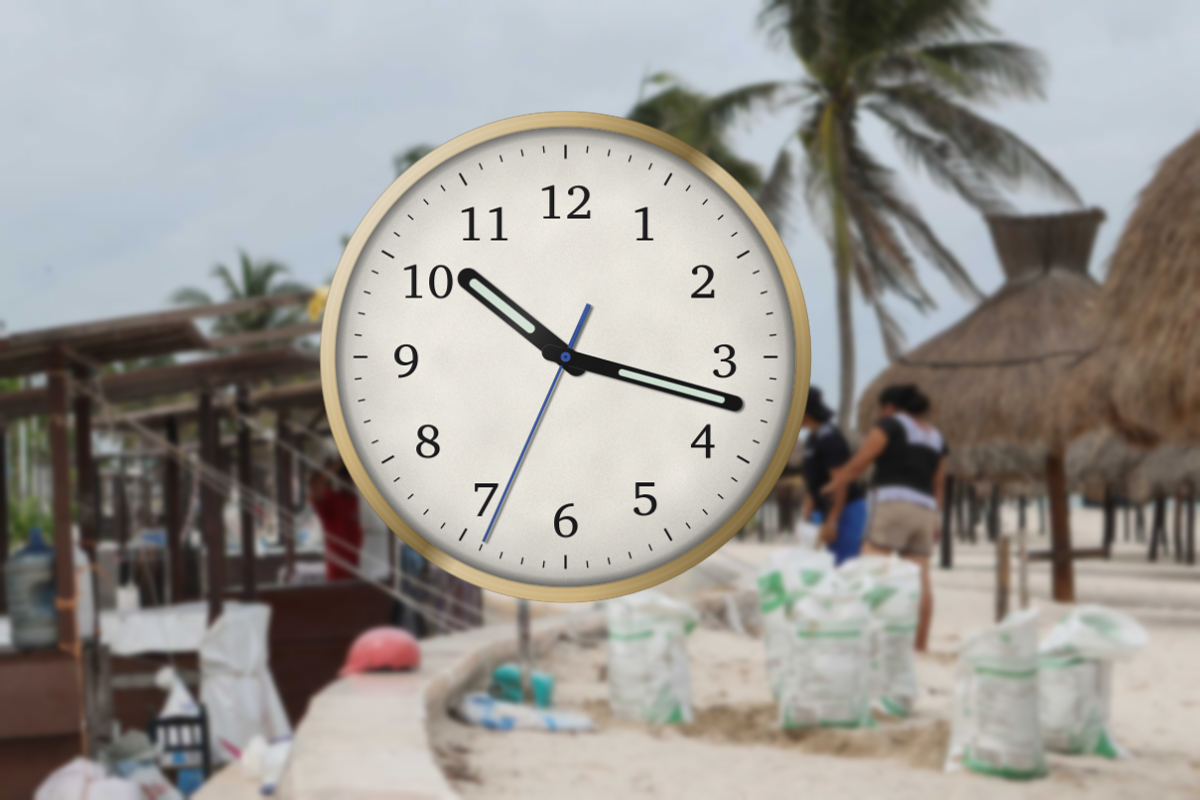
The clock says 10.17.34
